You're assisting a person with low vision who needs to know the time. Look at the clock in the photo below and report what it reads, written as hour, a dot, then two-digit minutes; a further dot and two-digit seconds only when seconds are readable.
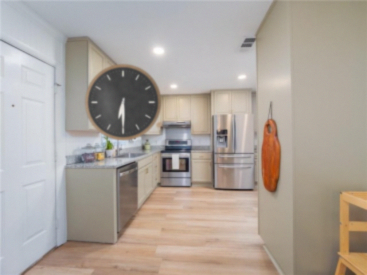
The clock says 6.30
